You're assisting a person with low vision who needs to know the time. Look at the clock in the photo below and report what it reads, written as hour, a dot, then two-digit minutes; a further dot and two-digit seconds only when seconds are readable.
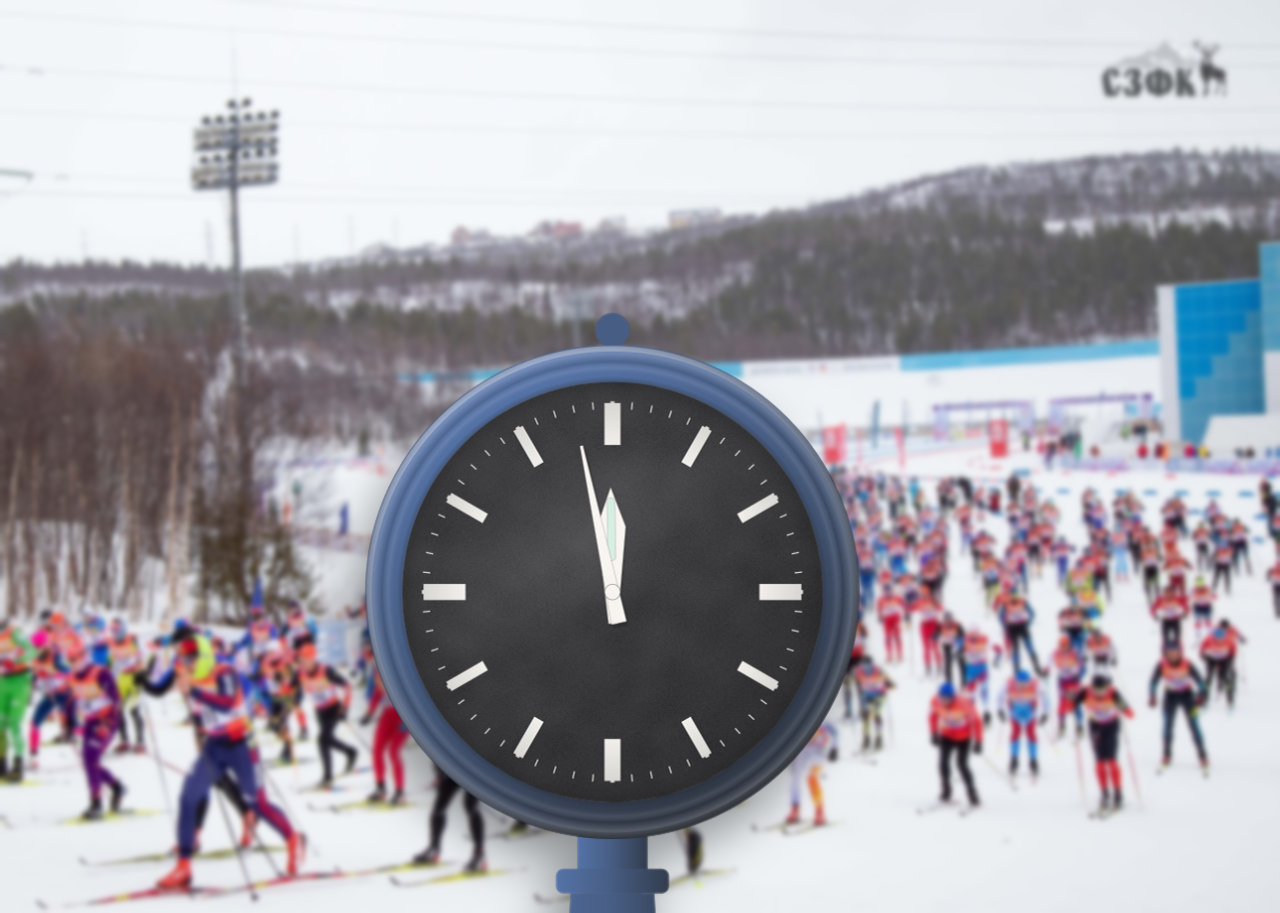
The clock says 11.58
